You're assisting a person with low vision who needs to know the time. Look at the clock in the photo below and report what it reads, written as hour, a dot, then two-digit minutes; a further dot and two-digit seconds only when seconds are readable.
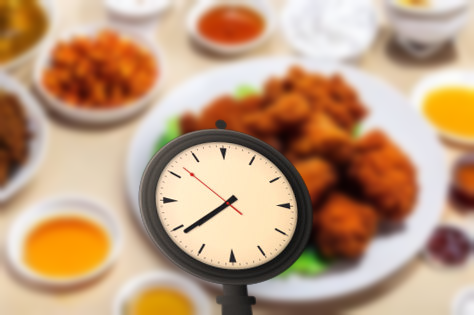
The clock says 7.38.52
